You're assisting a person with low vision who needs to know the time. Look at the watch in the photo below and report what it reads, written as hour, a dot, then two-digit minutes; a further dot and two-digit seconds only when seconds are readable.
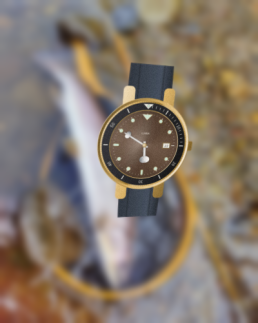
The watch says 5.50
